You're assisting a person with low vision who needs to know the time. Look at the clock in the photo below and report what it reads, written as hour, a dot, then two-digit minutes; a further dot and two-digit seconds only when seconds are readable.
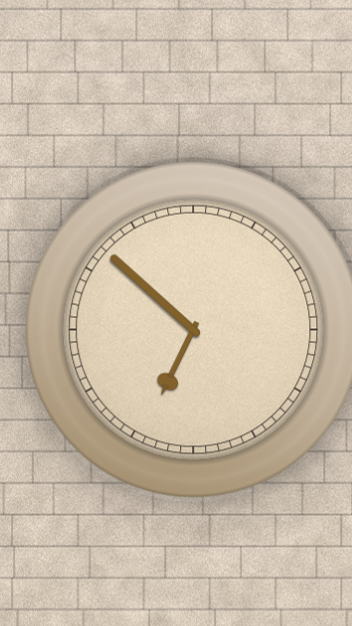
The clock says 6.52
